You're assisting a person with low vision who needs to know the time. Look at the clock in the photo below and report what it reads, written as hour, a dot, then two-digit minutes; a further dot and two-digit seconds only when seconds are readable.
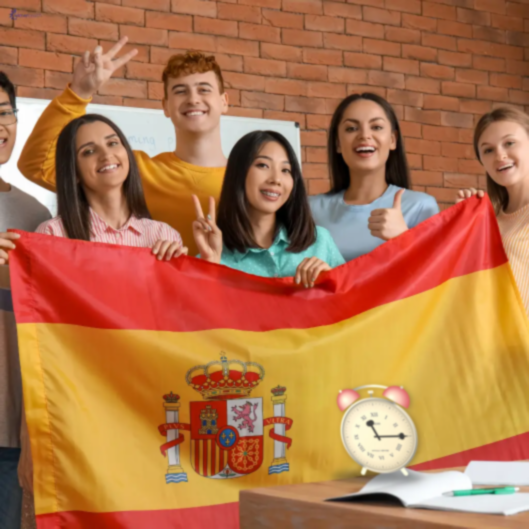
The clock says 11.15
